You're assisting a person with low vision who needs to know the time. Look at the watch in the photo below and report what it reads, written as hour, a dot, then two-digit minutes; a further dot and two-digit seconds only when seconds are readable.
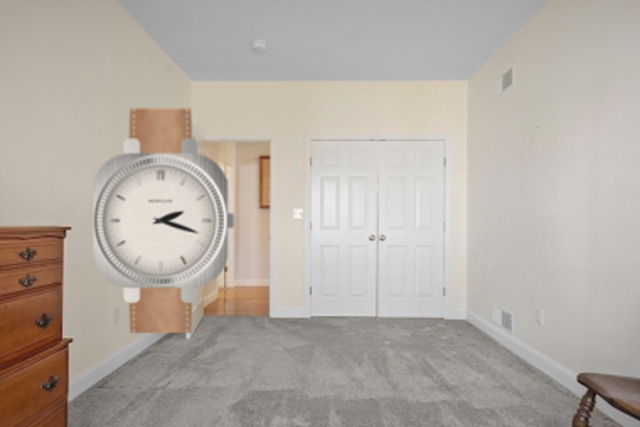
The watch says 2.18
